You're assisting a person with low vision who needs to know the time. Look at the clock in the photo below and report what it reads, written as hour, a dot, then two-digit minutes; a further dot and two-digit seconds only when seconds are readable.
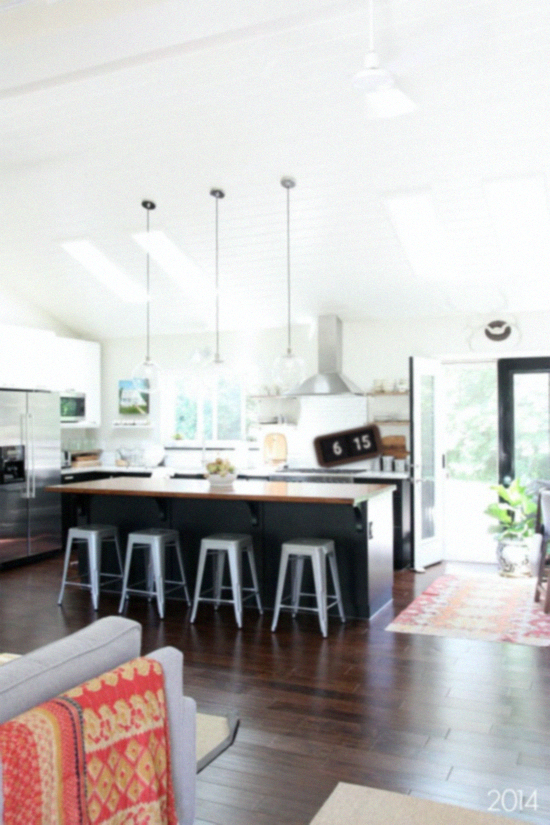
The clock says 6.15
